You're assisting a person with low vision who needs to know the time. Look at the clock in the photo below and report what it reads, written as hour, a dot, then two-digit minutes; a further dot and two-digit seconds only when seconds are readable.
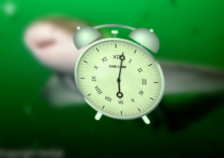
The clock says 6.02
